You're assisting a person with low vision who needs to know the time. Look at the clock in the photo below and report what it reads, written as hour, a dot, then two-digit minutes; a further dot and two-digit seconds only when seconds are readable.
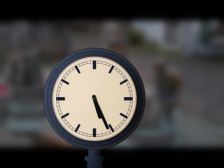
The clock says 5.26
